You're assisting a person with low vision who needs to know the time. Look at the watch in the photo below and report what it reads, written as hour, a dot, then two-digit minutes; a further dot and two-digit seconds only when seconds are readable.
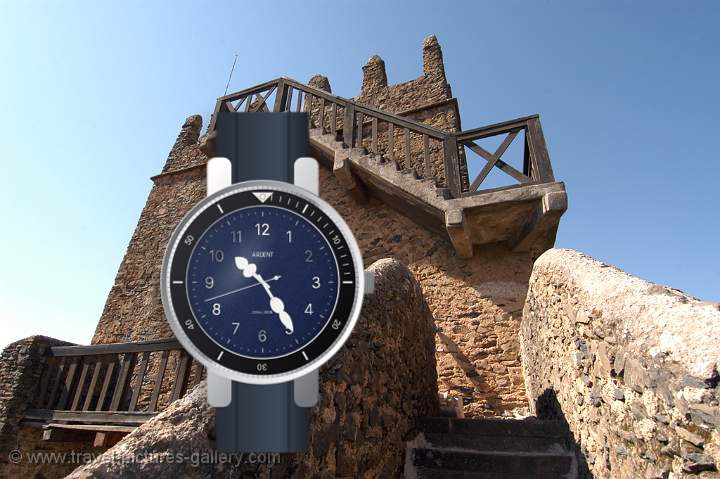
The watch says 10.24.42
